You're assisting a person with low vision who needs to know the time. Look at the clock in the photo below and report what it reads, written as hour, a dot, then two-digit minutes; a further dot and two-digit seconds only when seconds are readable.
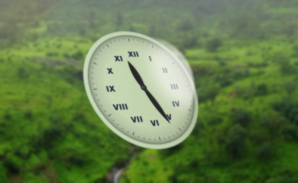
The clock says 11.26
